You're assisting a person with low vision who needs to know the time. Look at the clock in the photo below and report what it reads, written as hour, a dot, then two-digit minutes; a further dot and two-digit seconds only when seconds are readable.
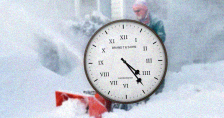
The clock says 4.24
